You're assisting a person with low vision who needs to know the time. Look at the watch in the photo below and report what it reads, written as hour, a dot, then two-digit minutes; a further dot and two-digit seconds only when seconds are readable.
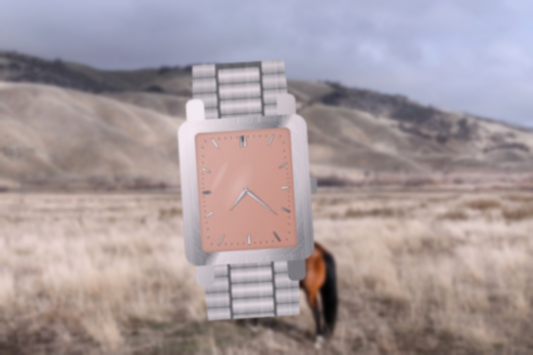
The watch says 7.22
